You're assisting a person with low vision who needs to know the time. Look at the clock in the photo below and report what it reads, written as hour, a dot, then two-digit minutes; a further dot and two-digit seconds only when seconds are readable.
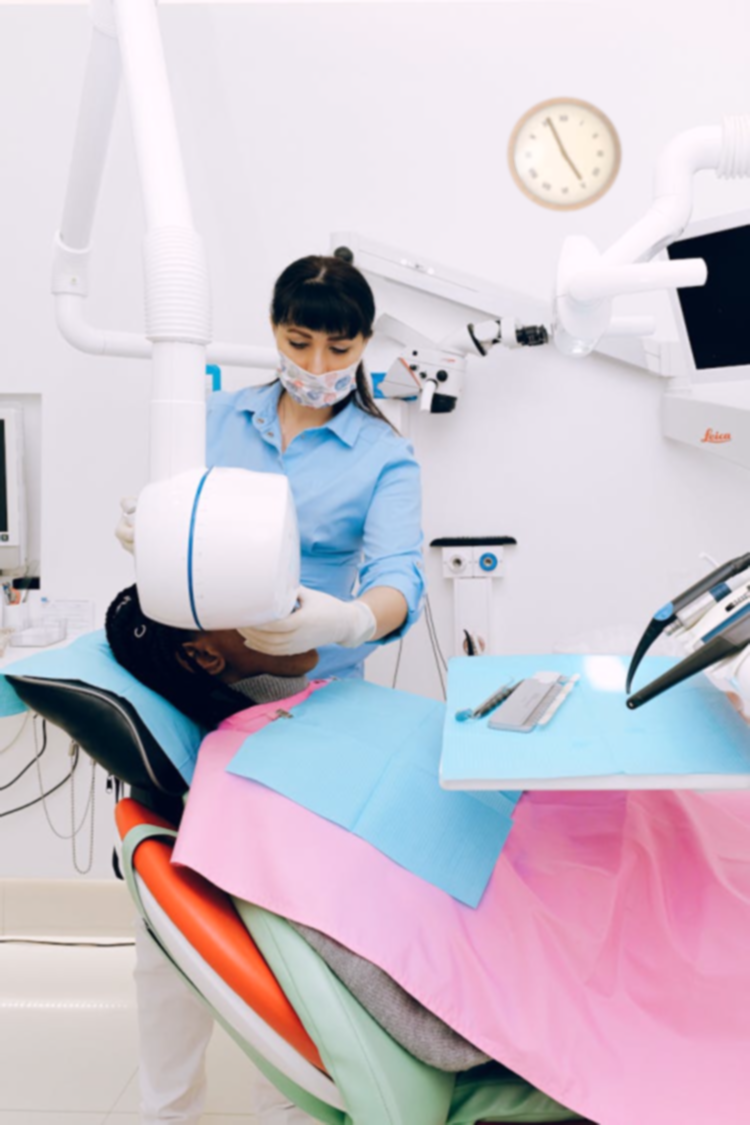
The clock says 4.56
